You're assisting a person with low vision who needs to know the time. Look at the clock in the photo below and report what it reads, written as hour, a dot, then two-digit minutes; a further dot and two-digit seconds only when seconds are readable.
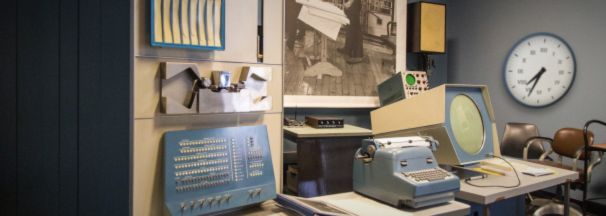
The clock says 7.34
